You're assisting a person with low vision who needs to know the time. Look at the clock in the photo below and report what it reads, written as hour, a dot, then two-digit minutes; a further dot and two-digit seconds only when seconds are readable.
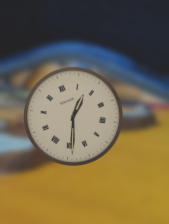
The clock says 1.34
